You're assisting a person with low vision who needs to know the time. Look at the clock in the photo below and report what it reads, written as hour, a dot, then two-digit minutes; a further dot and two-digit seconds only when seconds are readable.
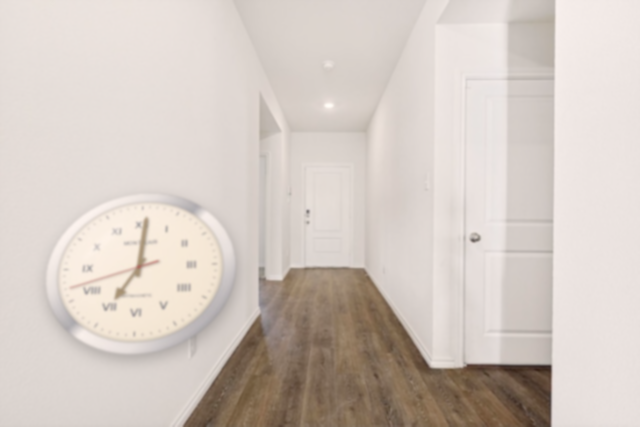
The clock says 7.00.42
